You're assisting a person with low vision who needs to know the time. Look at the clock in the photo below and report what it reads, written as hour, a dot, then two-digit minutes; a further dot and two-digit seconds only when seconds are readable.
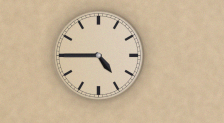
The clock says 4.45
